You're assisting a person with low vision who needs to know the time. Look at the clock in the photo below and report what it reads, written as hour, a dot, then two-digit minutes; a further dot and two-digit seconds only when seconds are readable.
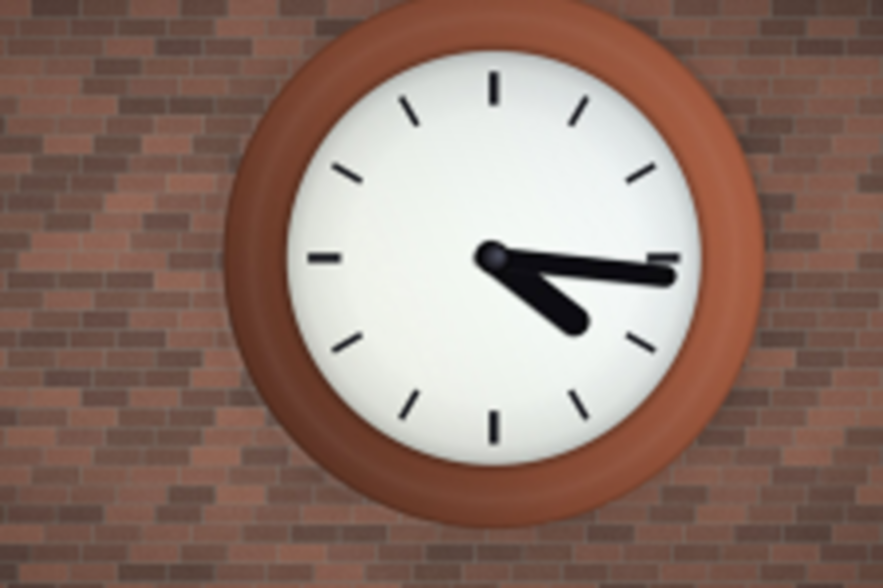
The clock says 4.16
